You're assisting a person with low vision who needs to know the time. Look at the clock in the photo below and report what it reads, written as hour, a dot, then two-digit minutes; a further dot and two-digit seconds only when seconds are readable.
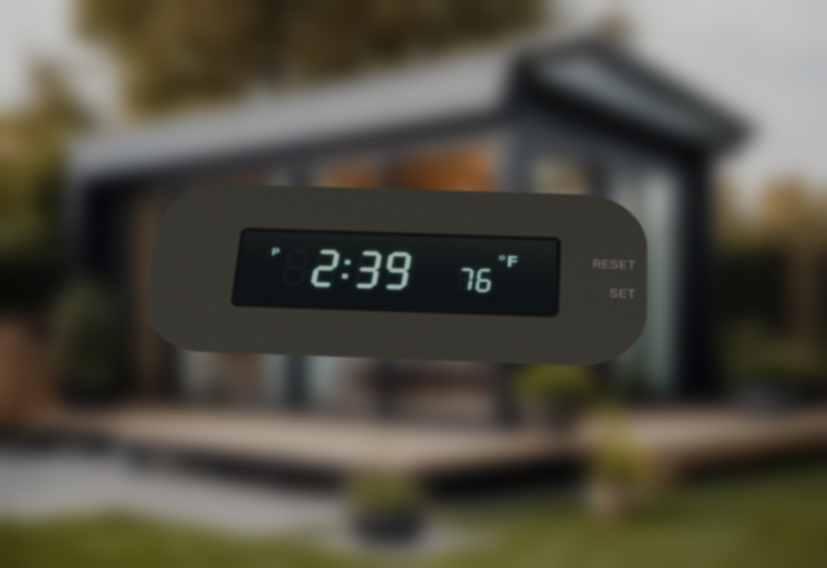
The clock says 2.39
